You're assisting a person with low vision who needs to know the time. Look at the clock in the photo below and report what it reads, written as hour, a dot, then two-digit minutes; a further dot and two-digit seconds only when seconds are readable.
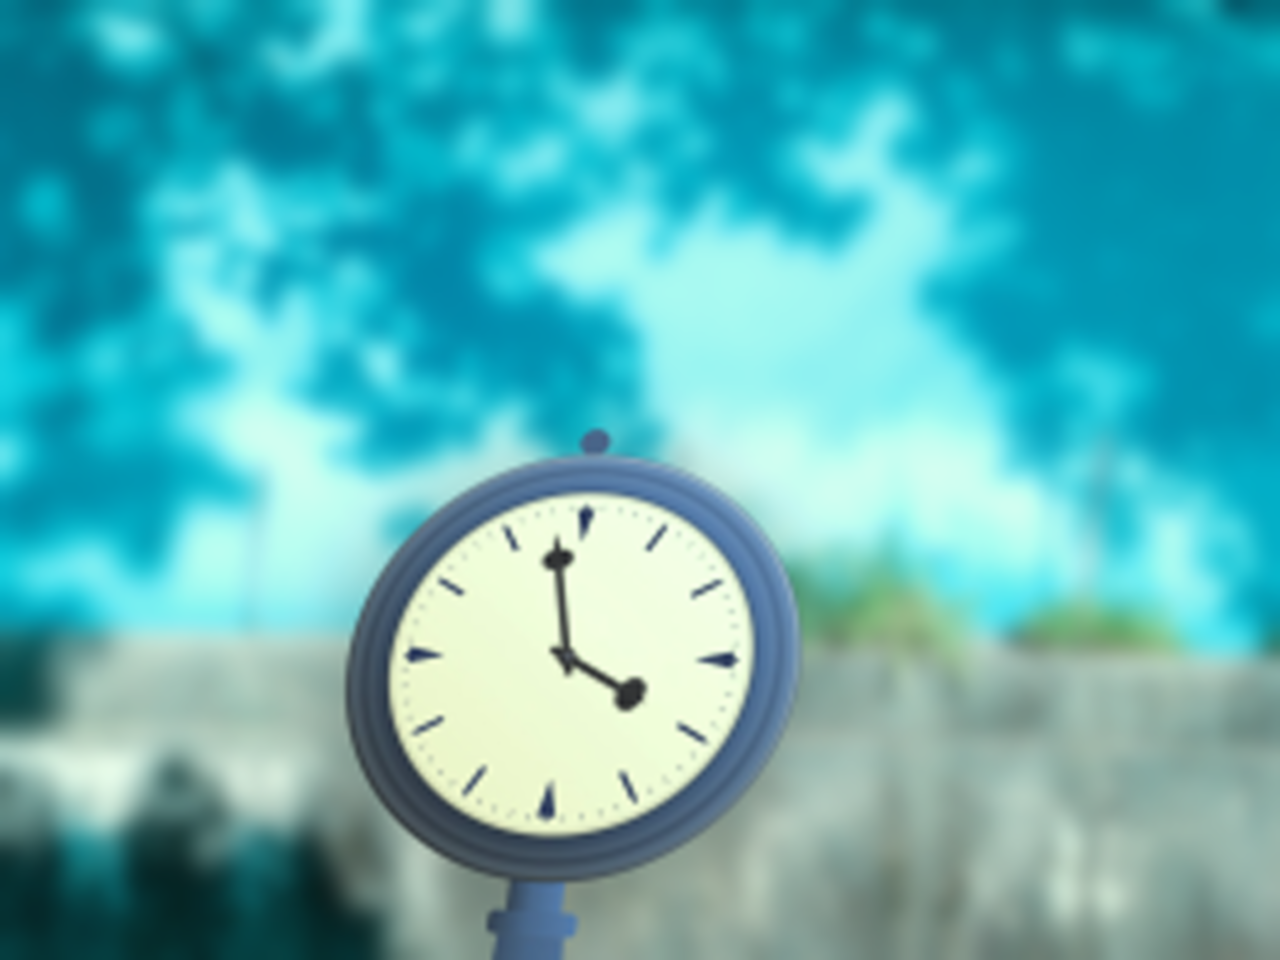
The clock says 3.58
